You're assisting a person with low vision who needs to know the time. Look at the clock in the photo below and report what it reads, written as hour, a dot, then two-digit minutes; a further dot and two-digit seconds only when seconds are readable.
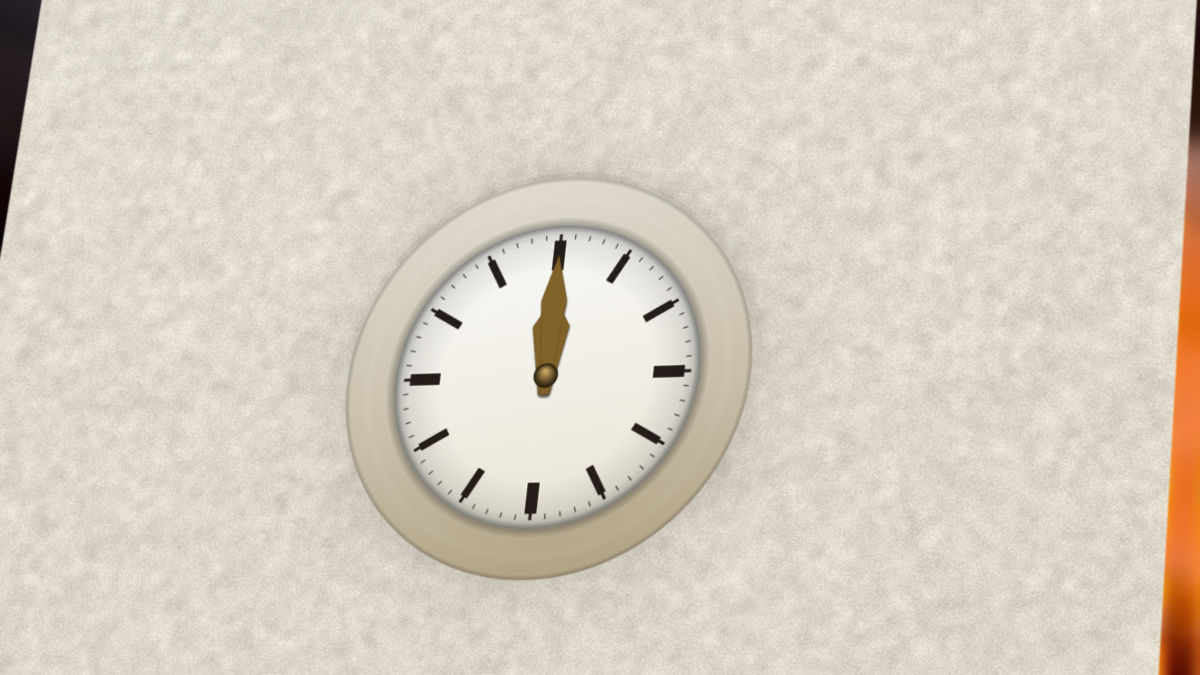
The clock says 12.00
